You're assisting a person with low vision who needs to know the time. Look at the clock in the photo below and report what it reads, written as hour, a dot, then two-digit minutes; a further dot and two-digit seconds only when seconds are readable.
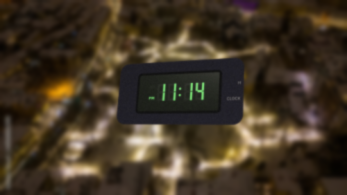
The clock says 11.14
